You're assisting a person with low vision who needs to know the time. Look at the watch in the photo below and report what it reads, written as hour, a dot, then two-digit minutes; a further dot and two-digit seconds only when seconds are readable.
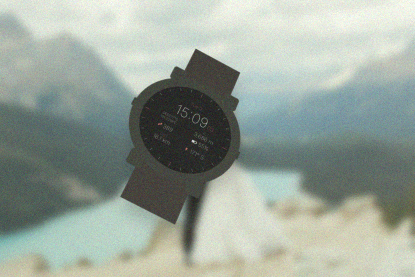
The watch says 15.09
